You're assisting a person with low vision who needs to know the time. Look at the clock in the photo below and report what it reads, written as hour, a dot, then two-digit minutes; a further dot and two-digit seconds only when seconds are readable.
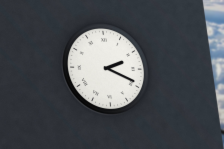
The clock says 2.19
